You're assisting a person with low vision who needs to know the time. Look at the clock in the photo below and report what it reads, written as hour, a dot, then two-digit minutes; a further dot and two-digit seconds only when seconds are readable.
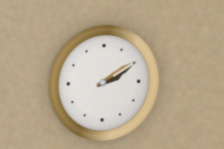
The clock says 2.10
